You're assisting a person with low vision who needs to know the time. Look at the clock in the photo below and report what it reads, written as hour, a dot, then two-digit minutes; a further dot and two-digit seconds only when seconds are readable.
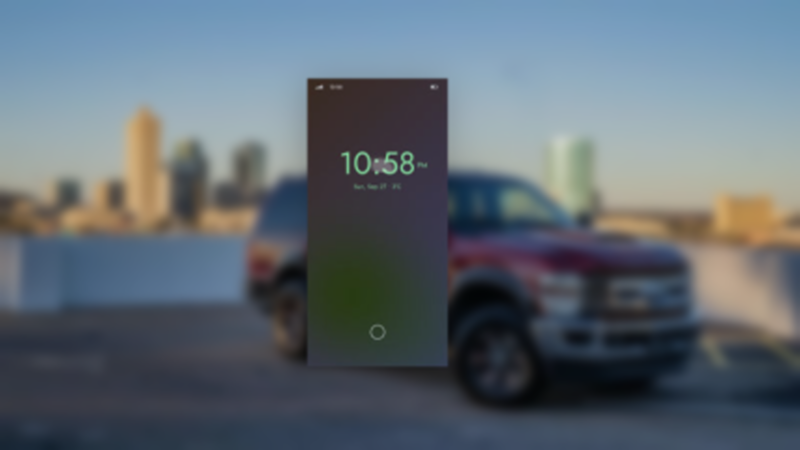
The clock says 10.58
